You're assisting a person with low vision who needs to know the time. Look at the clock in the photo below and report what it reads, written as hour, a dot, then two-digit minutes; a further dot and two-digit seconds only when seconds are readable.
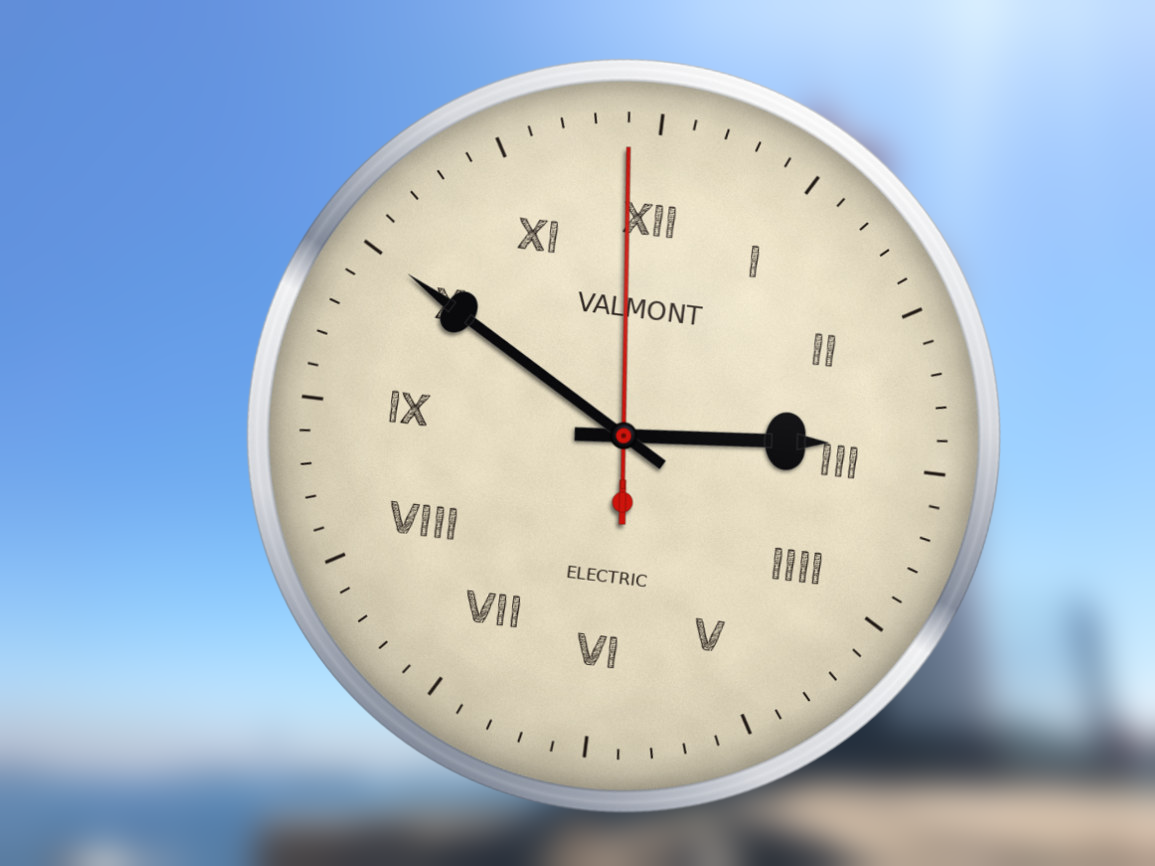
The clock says 2.49.59
